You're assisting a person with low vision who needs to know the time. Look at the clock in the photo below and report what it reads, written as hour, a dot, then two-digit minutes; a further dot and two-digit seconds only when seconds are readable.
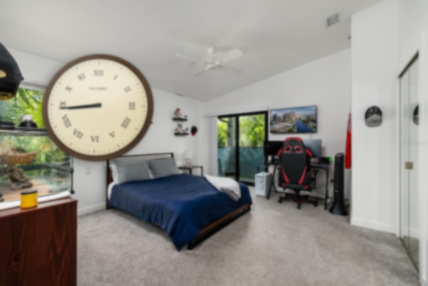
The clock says 8.44
